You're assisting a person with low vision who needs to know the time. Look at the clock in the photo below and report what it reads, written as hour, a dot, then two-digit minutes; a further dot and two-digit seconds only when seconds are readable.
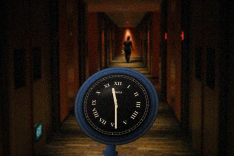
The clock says 11.29
